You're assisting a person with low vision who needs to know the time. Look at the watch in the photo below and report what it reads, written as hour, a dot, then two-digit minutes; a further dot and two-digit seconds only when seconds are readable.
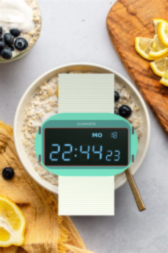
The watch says 22.44.23
